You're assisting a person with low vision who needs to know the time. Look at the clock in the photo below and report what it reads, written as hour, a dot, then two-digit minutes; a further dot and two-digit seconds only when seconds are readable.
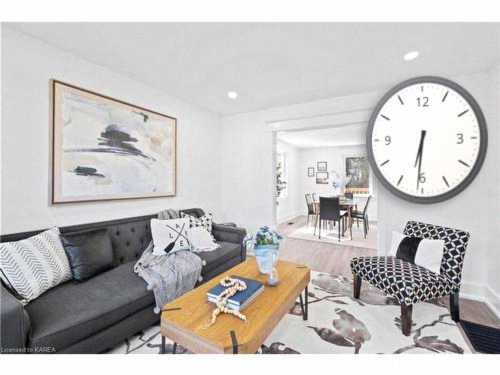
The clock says 6.31
